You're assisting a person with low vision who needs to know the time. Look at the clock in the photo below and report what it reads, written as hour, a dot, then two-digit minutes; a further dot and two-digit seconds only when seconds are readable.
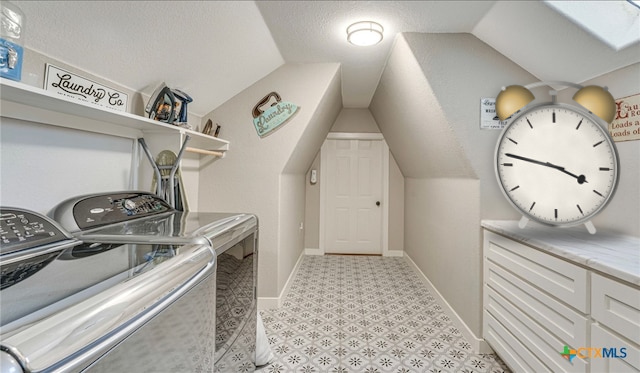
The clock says 3.47
